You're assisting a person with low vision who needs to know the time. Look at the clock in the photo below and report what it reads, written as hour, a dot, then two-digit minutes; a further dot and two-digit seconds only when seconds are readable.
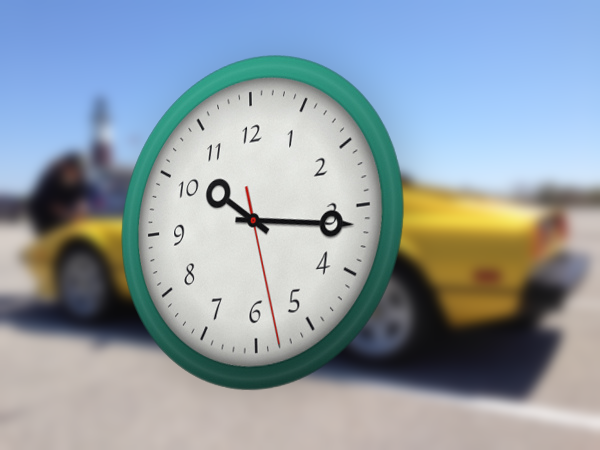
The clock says 10.16.28
